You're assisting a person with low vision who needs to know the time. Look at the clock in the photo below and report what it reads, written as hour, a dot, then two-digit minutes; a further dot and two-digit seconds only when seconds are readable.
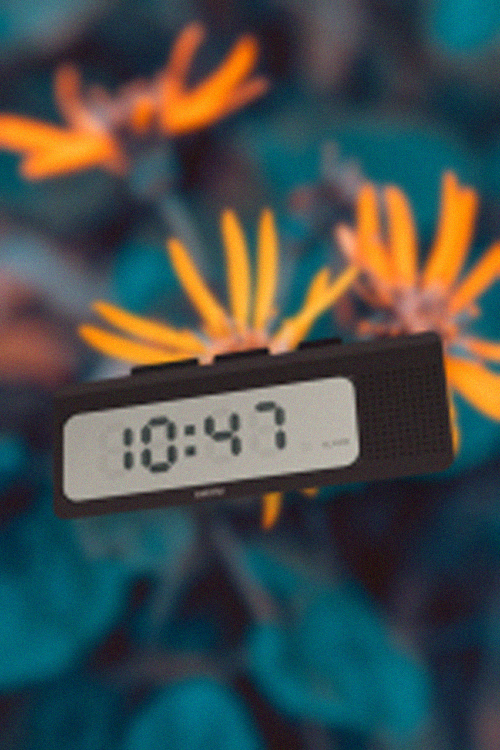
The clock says 10.47
